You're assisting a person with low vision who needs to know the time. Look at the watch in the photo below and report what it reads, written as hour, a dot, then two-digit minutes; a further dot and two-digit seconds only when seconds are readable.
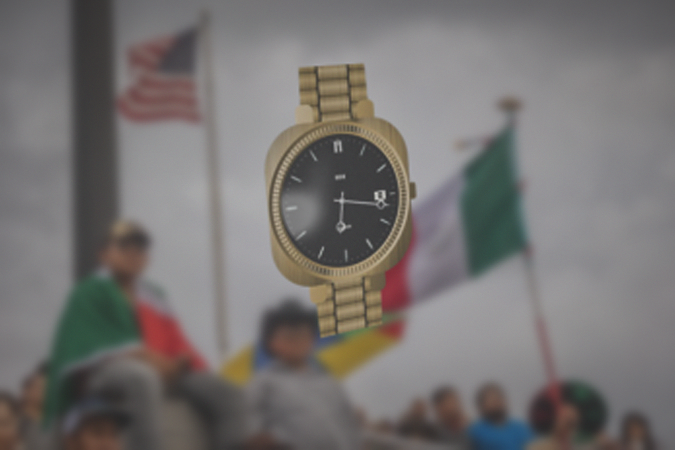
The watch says 6.17
